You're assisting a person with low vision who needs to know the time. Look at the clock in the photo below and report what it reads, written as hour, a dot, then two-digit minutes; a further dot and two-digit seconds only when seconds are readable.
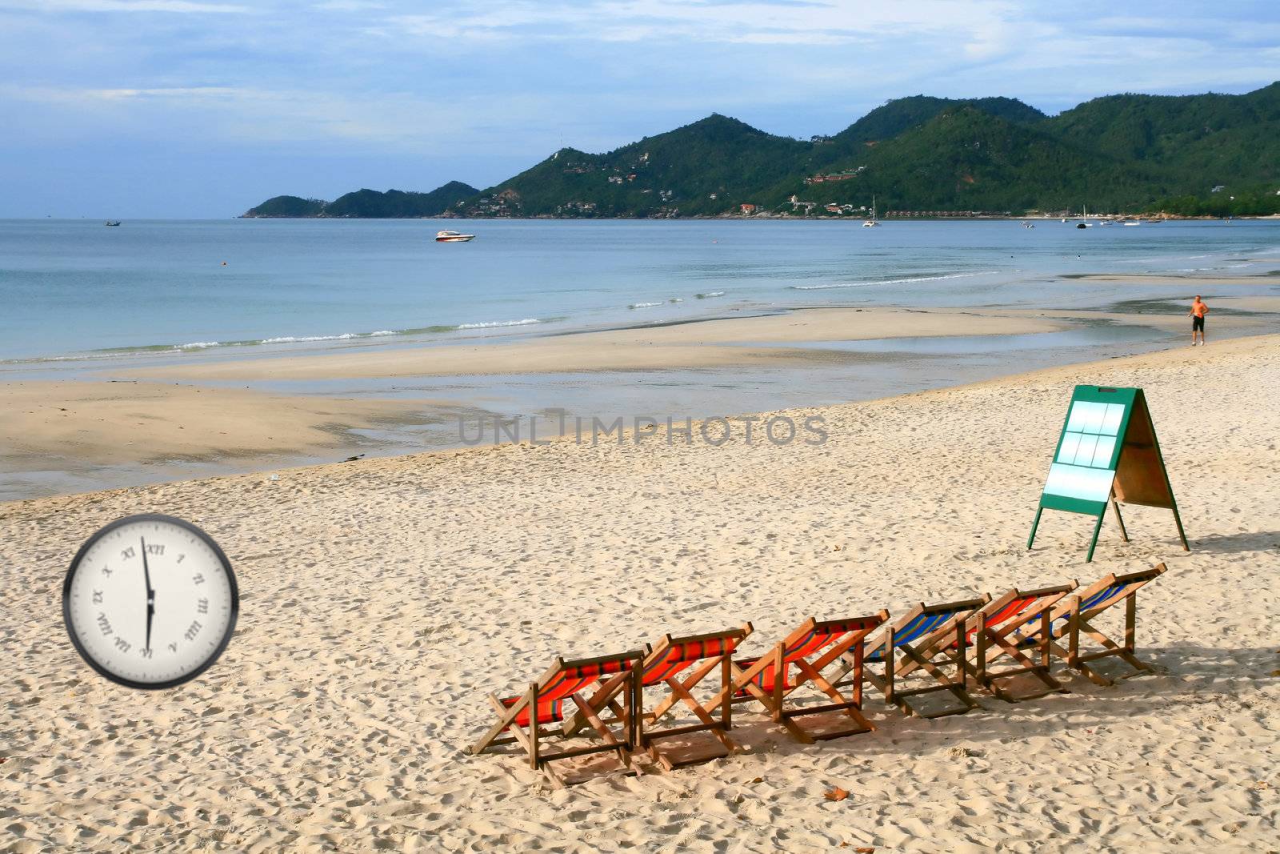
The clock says 5.58
